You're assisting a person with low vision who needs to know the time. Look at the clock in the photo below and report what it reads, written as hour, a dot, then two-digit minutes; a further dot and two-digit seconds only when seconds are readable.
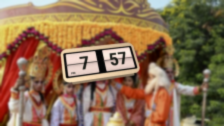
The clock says 7.57
